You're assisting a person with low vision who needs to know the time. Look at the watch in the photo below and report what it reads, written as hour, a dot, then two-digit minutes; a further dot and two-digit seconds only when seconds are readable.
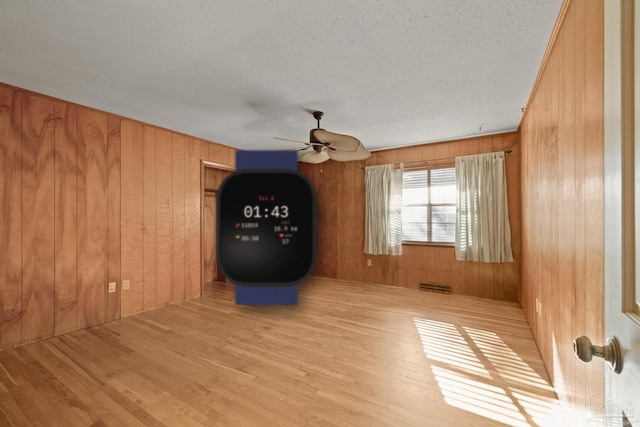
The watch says 1.43
